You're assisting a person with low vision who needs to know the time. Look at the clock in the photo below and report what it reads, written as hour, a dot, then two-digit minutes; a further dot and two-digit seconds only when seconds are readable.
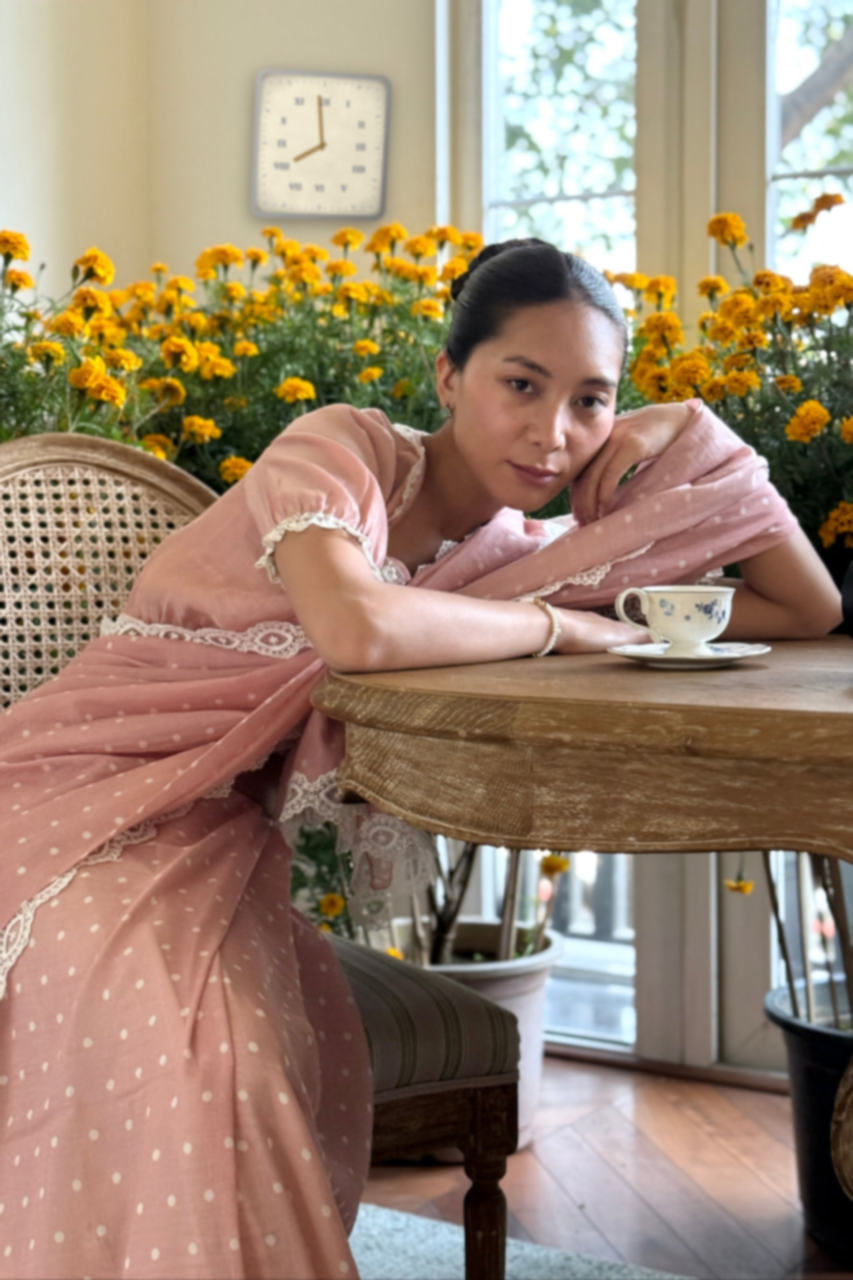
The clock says 7.59
